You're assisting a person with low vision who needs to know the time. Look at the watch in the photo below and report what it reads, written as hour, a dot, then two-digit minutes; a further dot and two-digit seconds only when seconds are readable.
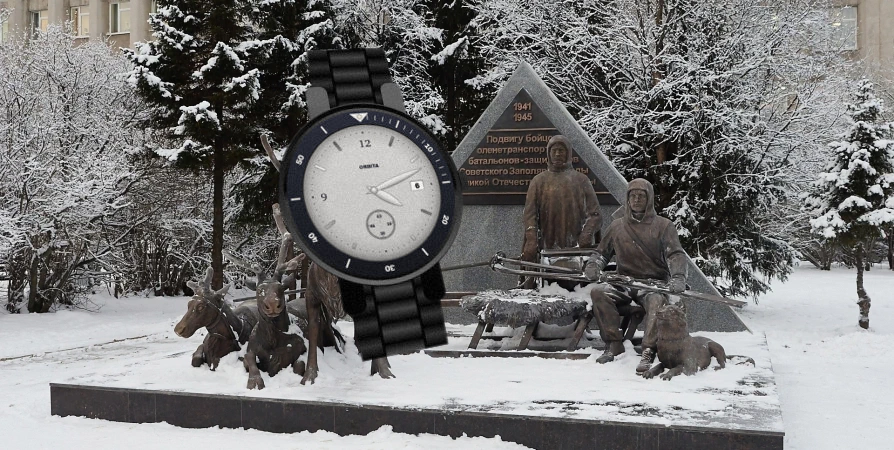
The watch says 4.12
